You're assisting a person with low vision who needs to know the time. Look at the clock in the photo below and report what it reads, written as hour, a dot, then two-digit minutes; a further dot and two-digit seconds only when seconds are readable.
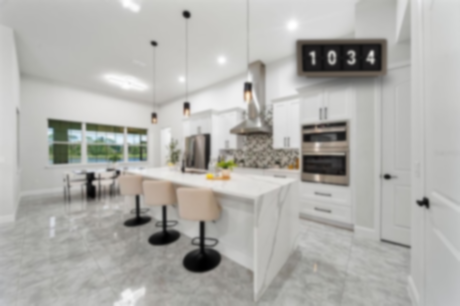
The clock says 10.34
